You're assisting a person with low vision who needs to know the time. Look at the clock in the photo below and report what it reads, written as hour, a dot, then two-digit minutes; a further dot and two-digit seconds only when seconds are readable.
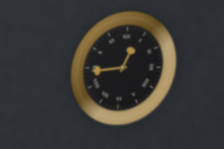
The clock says 12.44
